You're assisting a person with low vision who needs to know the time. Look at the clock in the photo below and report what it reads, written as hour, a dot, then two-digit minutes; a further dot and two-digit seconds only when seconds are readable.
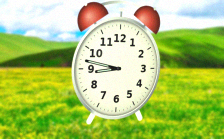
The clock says 8.47
